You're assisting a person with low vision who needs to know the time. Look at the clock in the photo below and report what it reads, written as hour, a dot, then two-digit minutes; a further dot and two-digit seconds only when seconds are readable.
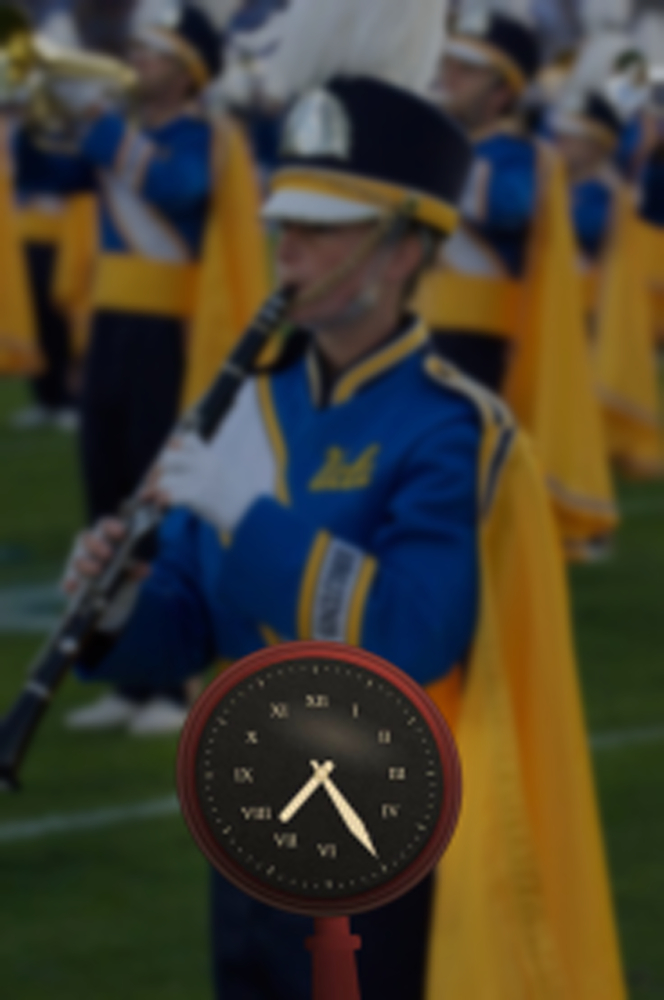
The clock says 7.25
